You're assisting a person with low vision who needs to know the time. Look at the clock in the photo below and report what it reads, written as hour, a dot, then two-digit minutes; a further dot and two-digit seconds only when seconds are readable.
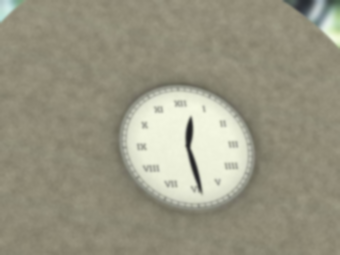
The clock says 12.29
